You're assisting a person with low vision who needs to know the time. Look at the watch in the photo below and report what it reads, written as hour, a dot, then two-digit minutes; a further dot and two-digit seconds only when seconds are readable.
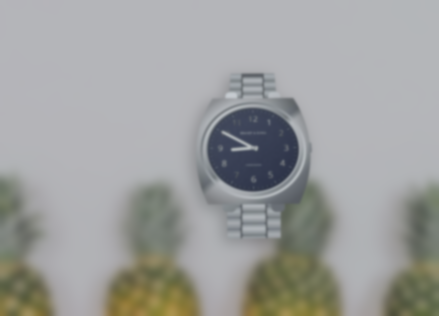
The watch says 8.50
